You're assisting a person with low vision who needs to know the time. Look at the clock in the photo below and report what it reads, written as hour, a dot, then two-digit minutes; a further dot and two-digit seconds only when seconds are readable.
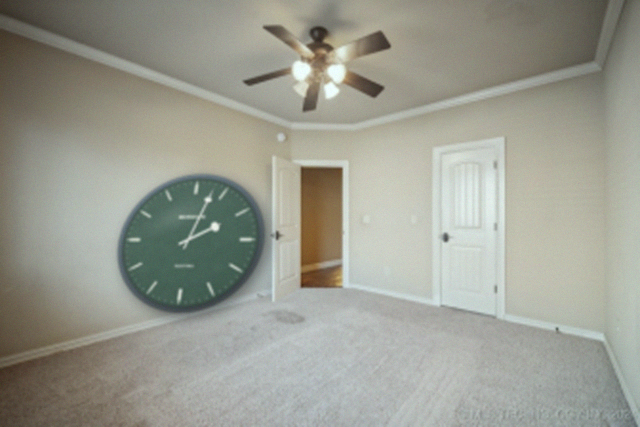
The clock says 2.03
